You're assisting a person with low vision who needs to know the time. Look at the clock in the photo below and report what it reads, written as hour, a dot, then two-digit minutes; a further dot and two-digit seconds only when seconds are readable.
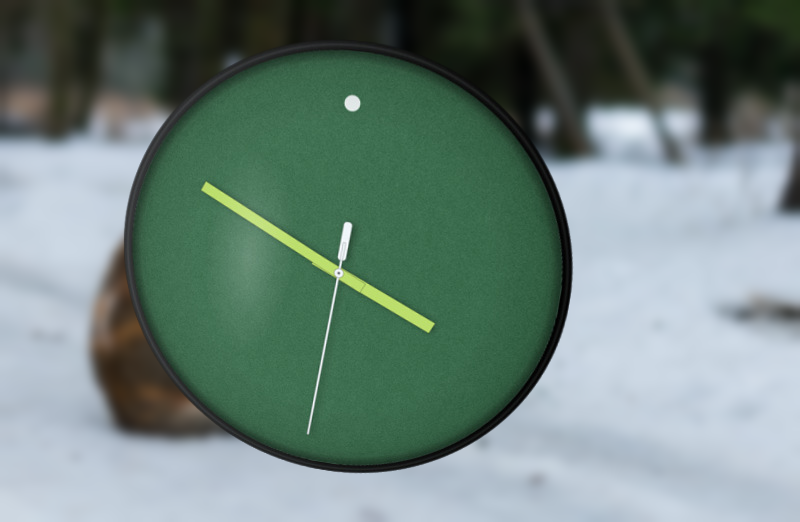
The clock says 3.49.31
